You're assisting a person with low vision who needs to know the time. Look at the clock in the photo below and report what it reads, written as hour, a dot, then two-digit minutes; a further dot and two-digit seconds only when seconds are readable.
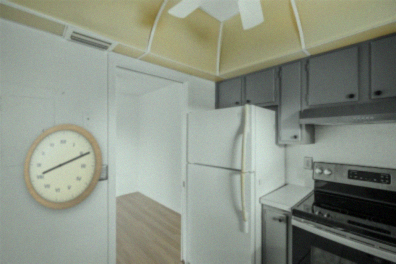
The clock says 8.11
